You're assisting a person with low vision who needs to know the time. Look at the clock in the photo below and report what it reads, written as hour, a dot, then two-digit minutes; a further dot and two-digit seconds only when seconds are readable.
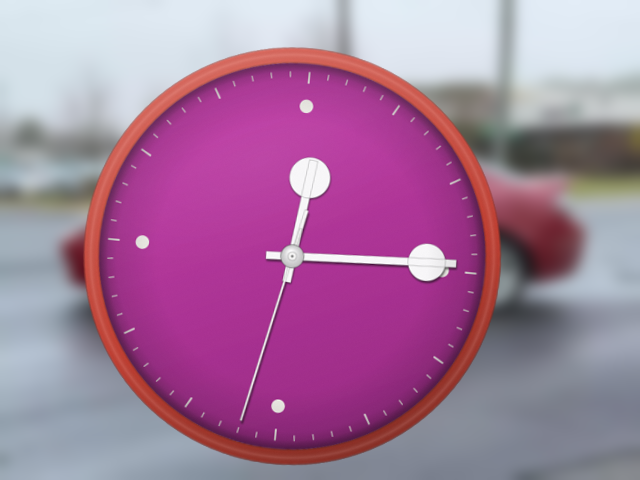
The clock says 12.14.32
